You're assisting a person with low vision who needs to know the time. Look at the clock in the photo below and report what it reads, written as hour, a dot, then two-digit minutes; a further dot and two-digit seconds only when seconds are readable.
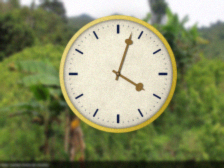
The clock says 4.03
